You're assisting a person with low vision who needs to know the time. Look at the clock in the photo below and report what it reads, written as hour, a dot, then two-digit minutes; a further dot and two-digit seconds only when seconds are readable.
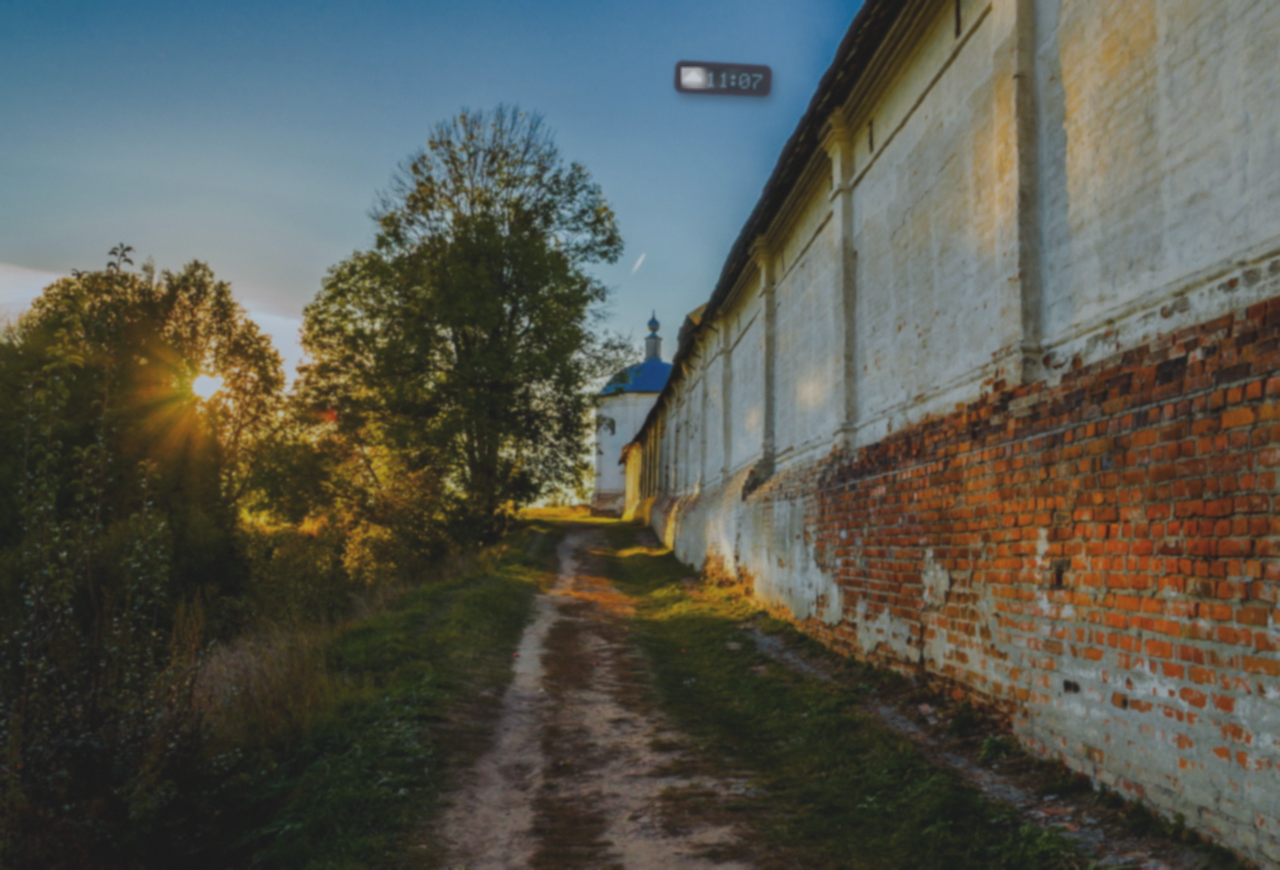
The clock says 11.07
